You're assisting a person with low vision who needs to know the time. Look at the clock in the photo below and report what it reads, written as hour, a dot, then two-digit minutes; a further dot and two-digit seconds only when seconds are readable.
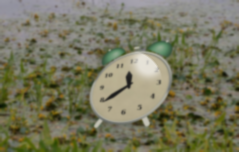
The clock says 11.39
